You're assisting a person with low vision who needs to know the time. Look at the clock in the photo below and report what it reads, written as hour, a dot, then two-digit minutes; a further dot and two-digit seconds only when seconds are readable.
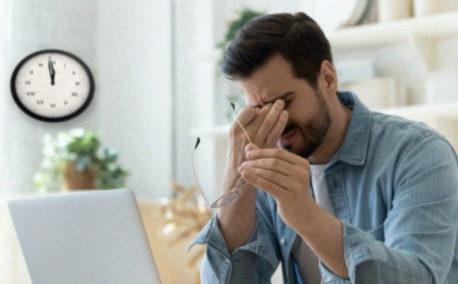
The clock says 11.59
